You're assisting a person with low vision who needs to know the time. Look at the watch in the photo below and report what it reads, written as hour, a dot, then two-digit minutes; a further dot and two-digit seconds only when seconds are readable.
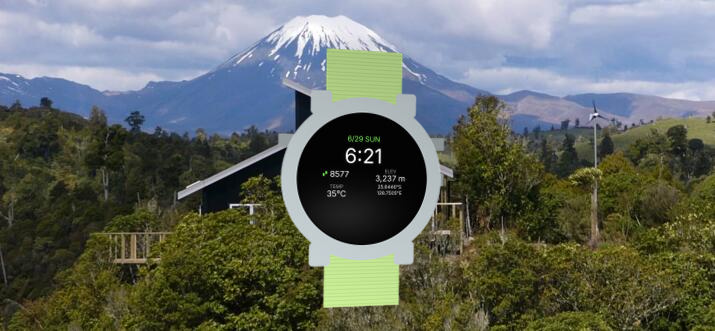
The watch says 6.21
